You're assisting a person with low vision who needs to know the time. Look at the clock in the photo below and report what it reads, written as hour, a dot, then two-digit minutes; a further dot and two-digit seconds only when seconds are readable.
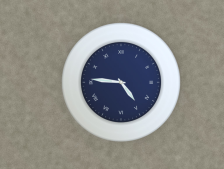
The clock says 4.46
